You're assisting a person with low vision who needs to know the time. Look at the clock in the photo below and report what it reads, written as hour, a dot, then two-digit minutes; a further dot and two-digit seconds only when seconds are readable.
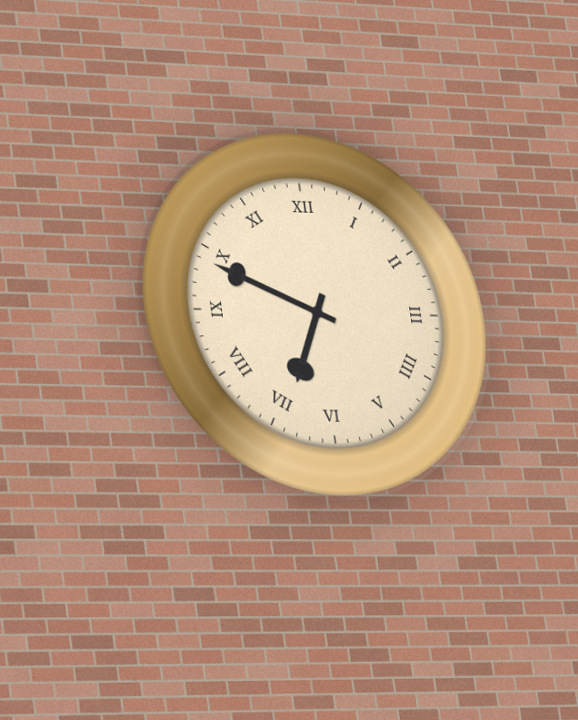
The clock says 6.49
